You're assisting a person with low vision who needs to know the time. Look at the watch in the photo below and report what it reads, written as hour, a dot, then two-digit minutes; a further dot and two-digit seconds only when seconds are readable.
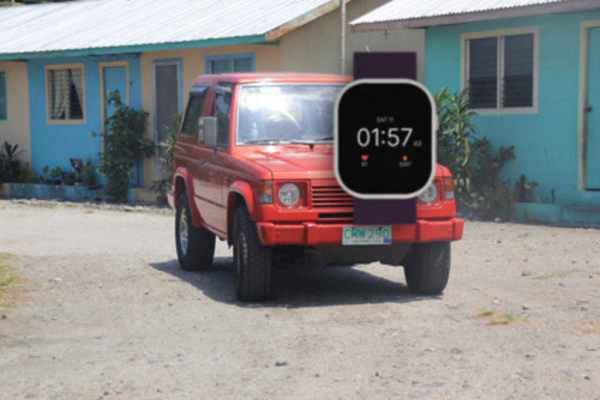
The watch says 1.57
